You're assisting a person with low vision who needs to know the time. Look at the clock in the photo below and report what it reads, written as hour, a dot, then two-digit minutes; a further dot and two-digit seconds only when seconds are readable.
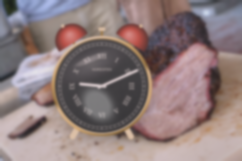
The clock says 9.11
